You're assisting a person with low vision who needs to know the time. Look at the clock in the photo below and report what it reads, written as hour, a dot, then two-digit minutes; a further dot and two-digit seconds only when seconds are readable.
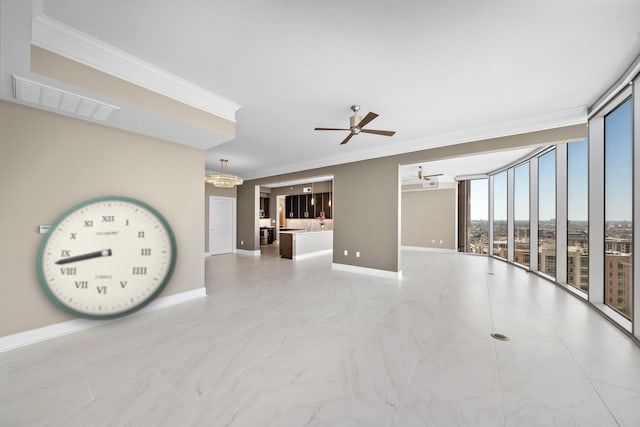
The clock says 8.43
